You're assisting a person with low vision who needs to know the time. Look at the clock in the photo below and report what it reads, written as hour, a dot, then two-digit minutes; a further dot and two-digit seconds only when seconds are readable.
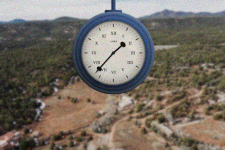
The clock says 1.37
